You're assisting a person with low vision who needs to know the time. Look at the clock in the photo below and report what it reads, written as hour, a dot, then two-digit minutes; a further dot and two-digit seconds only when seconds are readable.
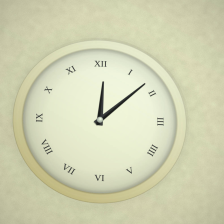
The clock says 12.08
